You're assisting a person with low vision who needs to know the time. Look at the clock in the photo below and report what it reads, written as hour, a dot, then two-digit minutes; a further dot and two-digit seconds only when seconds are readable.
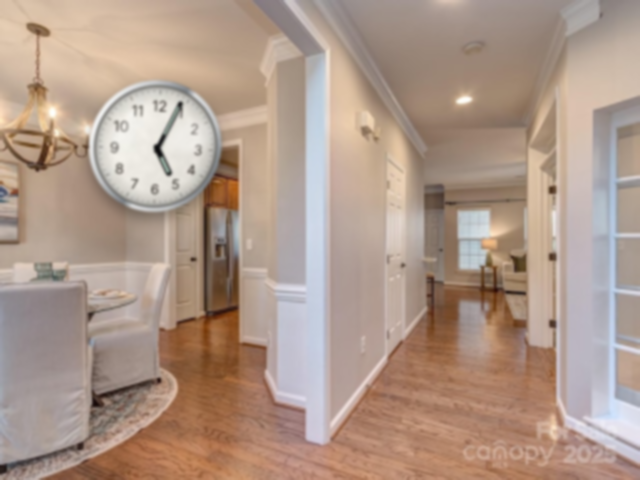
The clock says 5.04
